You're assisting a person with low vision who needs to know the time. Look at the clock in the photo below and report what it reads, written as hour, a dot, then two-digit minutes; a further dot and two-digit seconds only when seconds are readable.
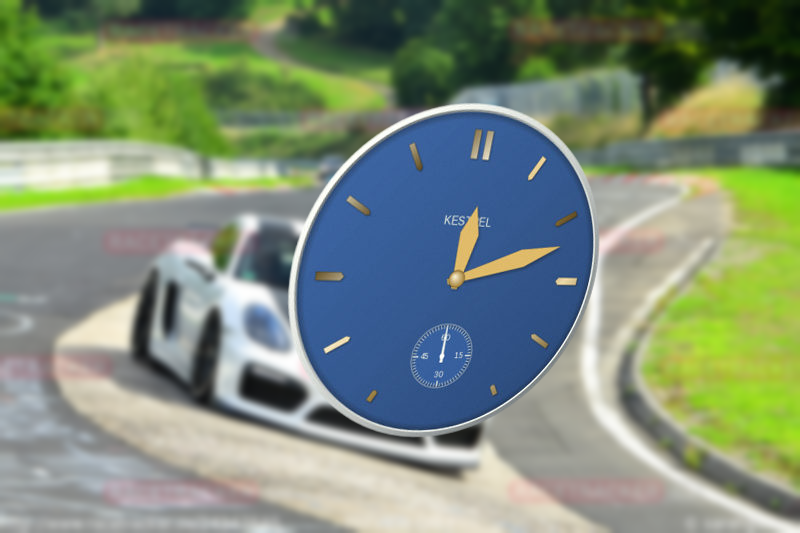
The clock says 12.12
